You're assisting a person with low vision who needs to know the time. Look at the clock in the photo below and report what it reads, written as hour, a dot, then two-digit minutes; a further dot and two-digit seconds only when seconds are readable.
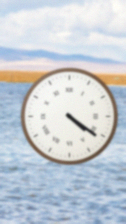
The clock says 4.21
